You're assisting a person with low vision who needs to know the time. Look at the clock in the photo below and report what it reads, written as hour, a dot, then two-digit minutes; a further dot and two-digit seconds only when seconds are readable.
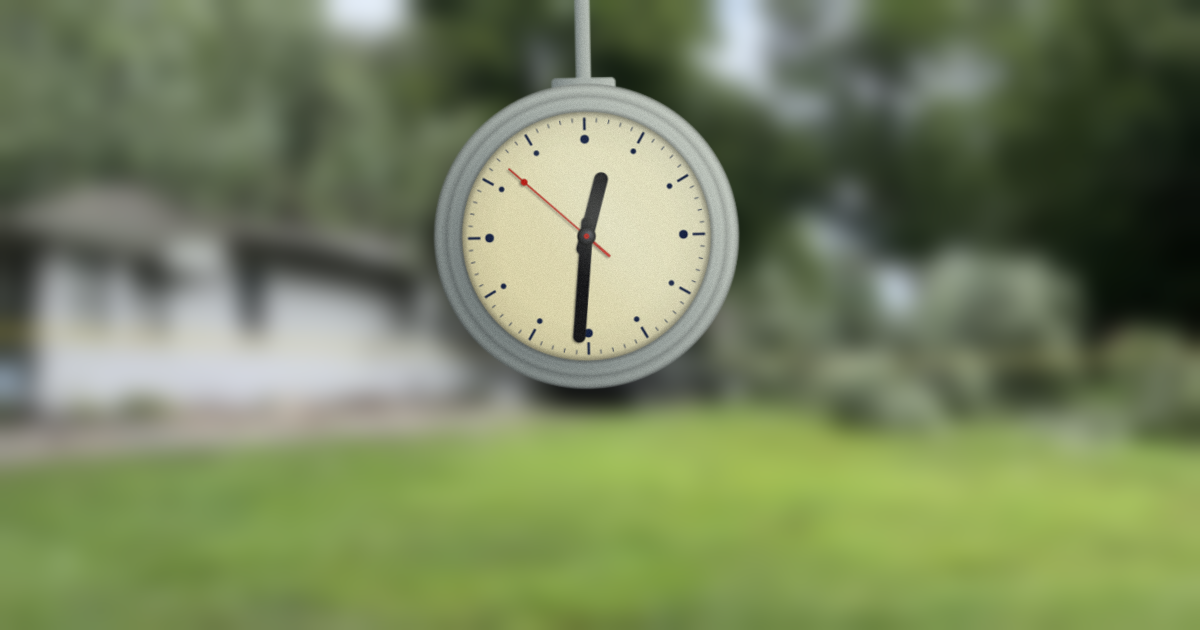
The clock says 12.30.52
